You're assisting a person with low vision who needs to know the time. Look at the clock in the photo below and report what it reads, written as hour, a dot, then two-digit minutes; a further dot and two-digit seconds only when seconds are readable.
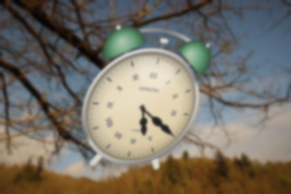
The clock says 5.20
